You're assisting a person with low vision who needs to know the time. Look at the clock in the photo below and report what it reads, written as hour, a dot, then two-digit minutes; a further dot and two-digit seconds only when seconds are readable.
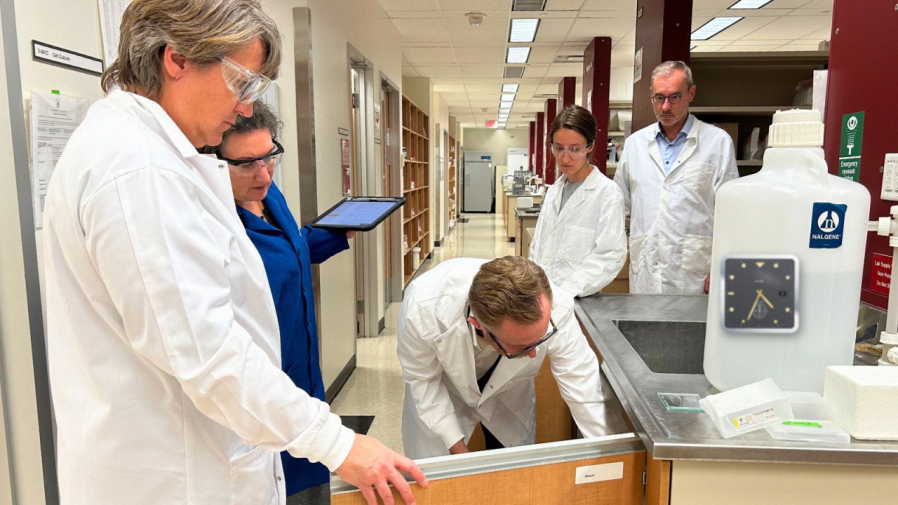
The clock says 4.34
